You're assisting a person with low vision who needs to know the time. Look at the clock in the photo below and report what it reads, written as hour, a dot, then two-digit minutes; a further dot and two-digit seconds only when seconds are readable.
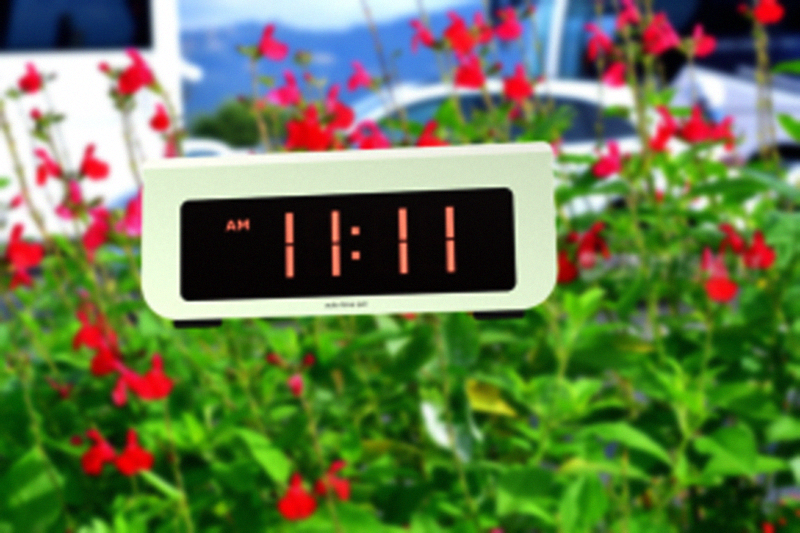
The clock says 11.11
